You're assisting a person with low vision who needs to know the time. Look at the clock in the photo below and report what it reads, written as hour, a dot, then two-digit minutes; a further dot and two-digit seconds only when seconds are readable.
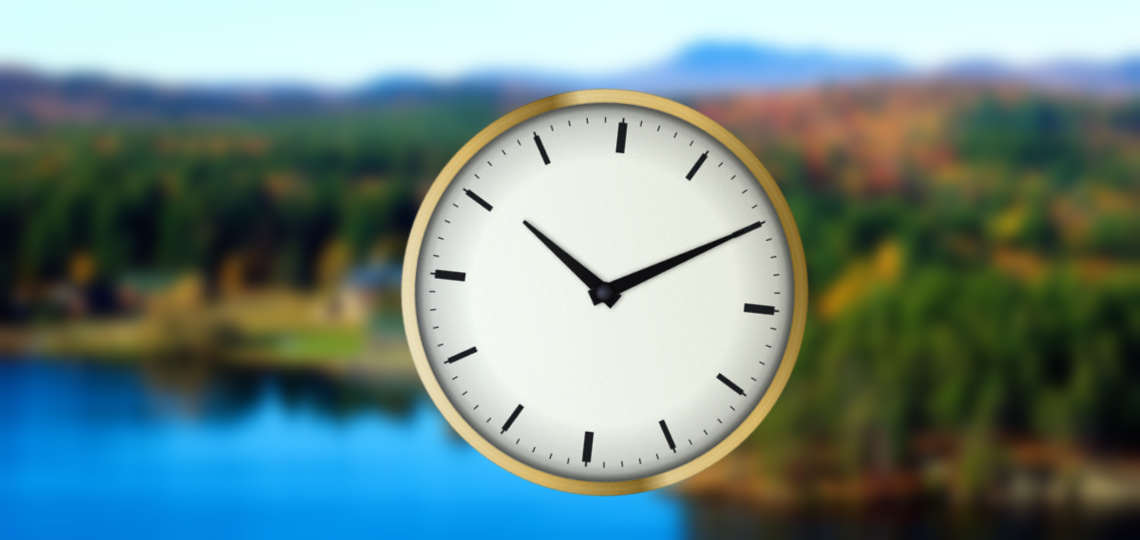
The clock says 10.10
